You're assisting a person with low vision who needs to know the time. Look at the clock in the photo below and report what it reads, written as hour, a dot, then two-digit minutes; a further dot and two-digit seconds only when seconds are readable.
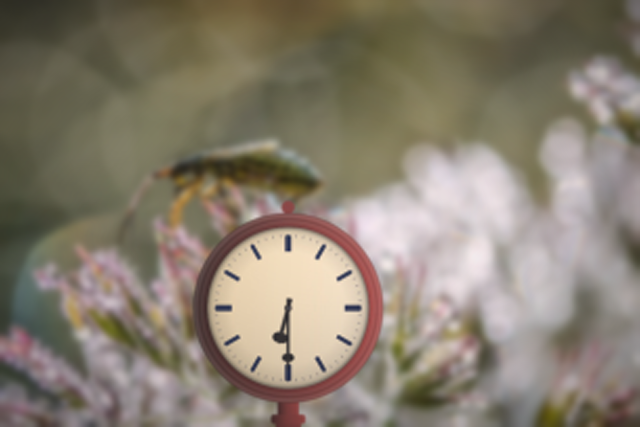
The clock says 6.30
